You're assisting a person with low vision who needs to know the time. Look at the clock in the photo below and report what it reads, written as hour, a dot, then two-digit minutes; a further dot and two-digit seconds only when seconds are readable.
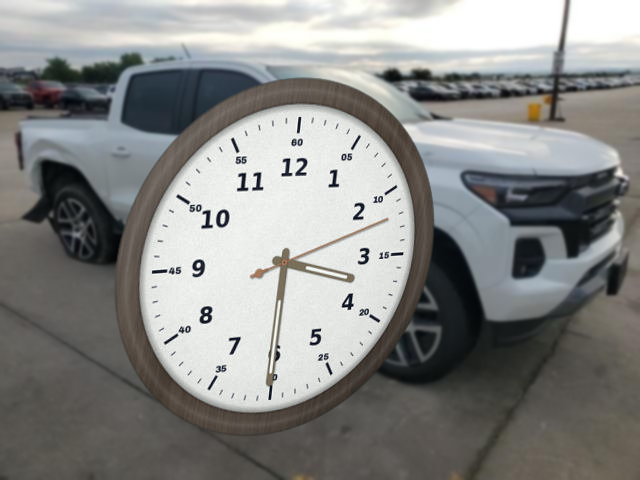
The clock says 3.30.12
